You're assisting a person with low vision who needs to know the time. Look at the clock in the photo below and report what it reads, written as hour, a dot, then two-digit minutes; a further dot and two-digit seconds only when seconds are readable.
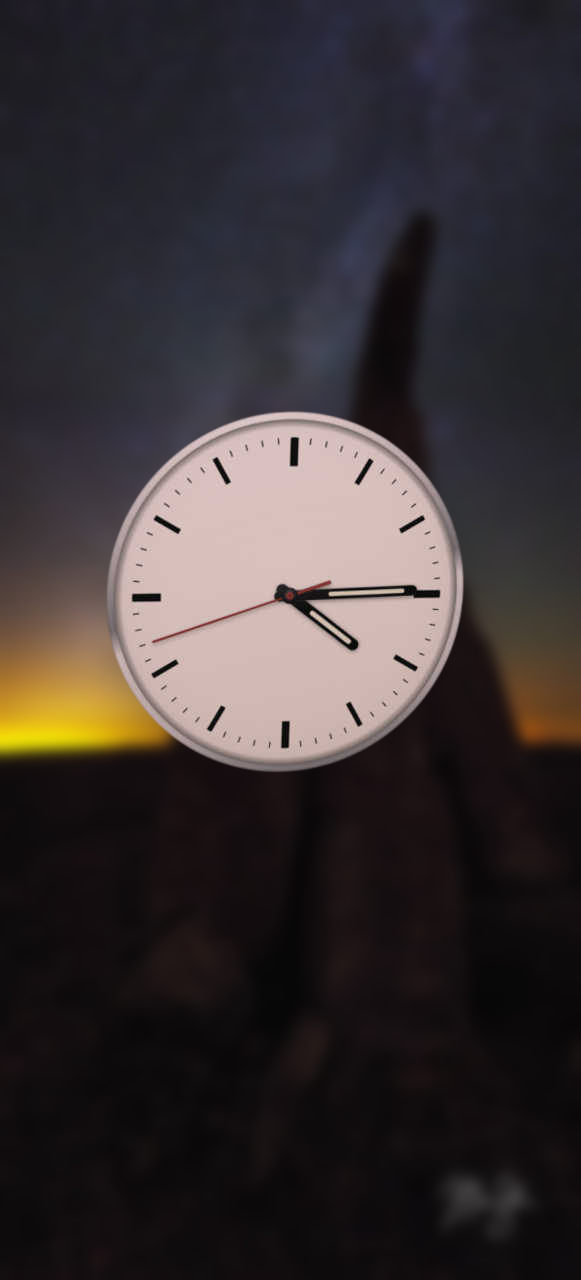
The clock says 4.14.42
